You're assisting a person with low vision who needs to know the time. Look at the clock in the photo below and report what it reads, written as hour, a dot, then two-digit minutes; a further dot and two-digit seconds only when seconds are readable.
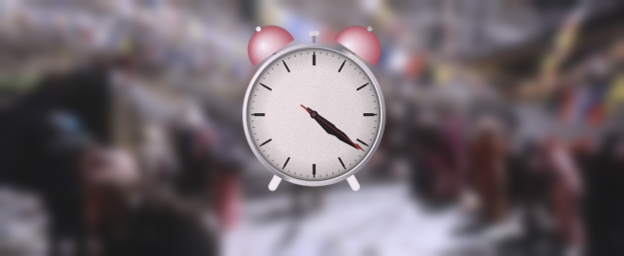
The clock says 4.21.21
